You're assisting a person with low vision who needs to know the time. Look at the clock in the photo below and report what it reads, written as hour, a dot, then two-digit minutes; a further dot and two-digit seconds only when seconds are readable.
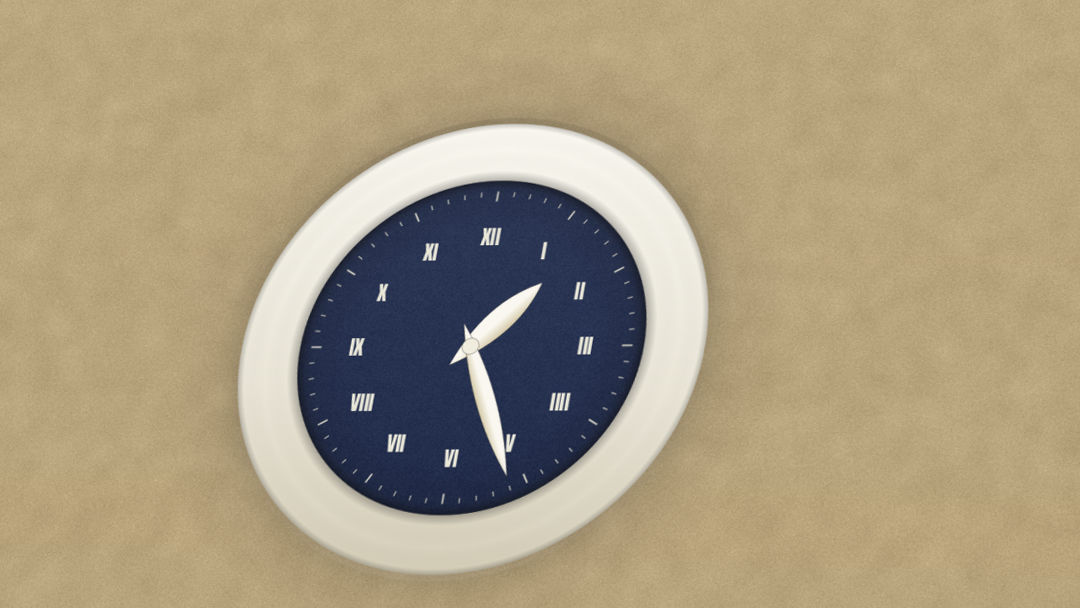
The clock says 1.26
